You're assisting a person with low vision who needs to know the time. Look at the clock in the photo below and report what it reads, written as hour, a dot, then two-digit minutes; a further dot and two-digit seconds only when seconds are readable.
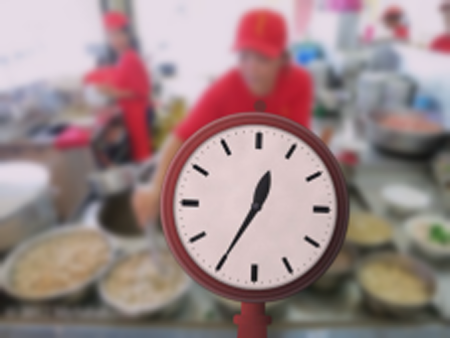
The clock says 12.35
